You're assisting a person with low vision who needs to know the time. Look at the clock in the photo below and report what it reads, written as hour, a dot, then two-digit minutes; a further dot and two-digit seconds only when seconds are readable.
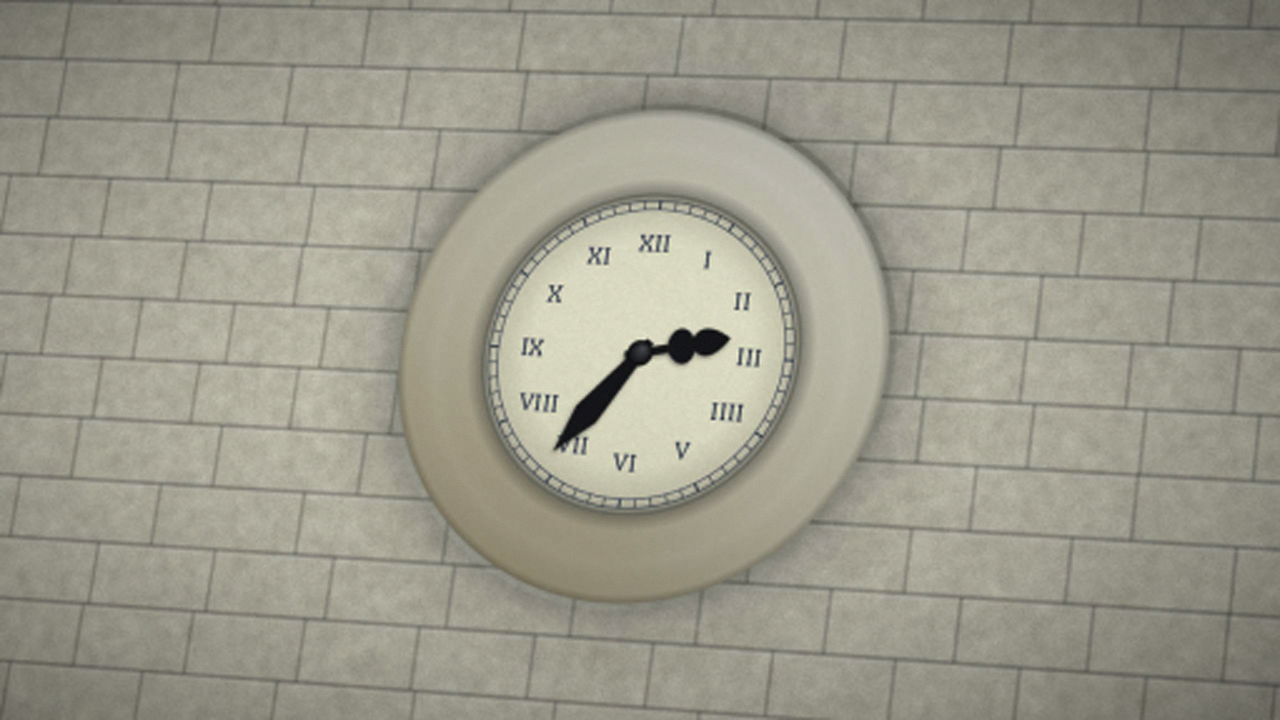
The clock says 2.36
